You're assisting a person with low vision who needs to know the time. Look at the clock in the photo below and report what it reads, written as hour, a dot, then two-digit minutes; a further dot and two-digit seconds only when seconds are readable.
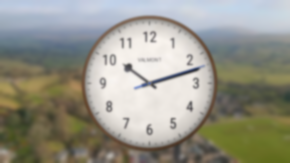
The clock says 10.12.12
